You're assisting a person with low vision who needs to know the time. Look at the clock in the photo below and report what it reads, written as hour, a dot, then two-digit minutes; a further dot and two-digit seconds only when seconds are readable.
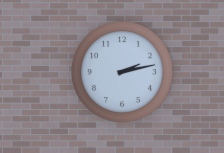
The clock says 2.13
